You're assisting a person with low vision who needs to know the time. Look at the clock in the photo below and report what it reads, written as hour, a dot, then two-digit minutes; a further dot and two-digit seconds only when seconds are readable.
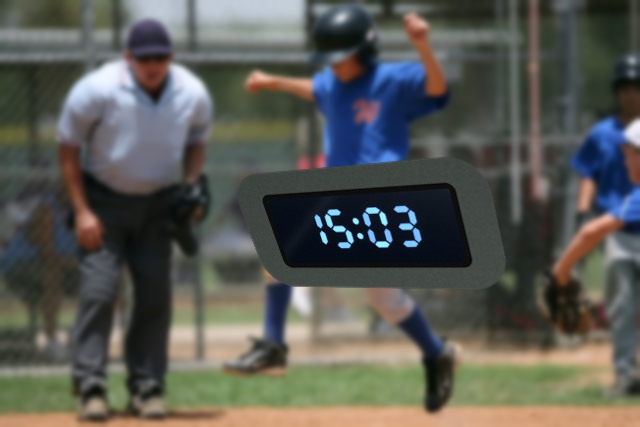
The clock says 15.03
